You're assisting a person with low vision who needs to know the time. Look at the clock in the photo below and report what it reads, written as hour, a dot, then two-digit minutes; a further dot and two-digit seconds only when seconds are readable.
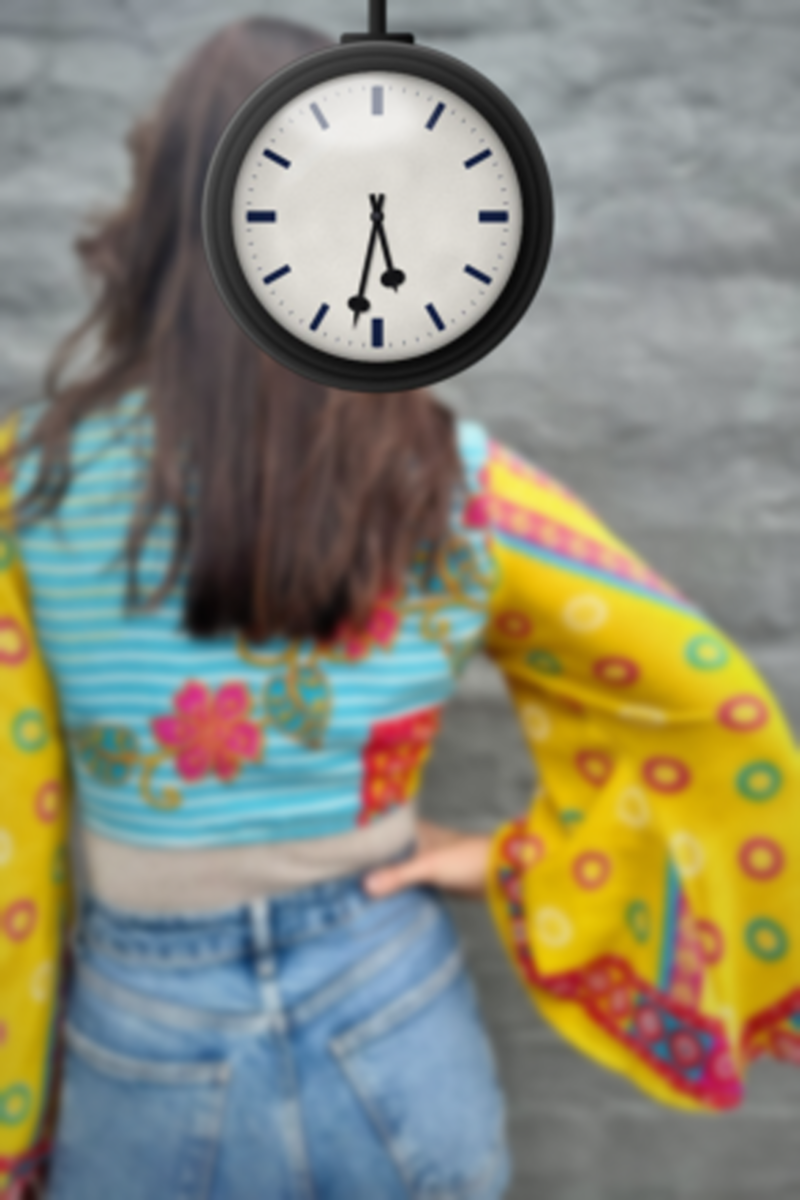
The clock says 5.32
